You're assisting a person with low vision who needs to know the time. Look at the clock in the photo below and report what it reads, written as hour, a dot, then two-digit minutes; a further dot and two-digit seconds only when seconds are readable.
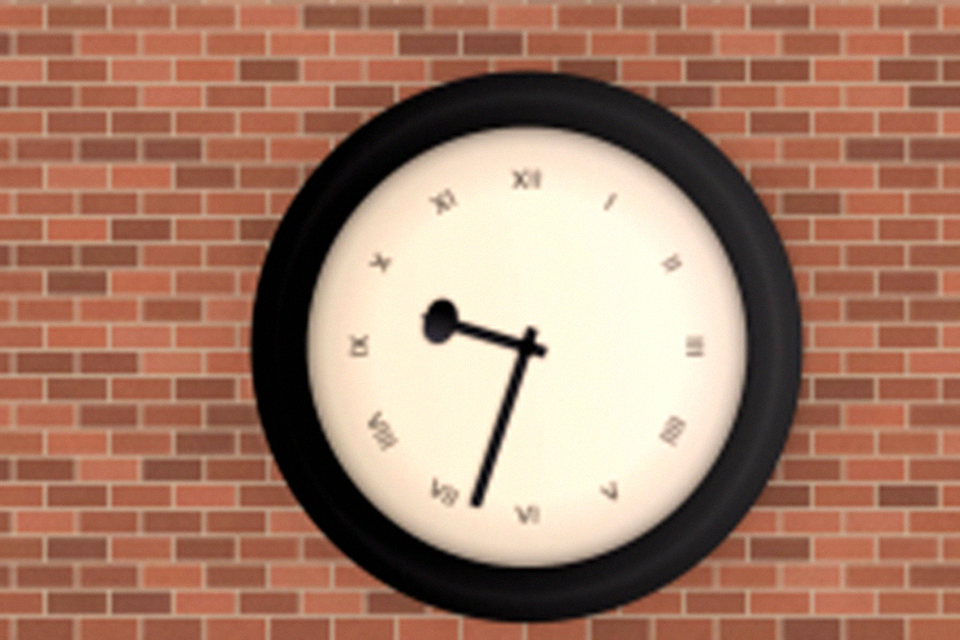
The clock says 9.33
